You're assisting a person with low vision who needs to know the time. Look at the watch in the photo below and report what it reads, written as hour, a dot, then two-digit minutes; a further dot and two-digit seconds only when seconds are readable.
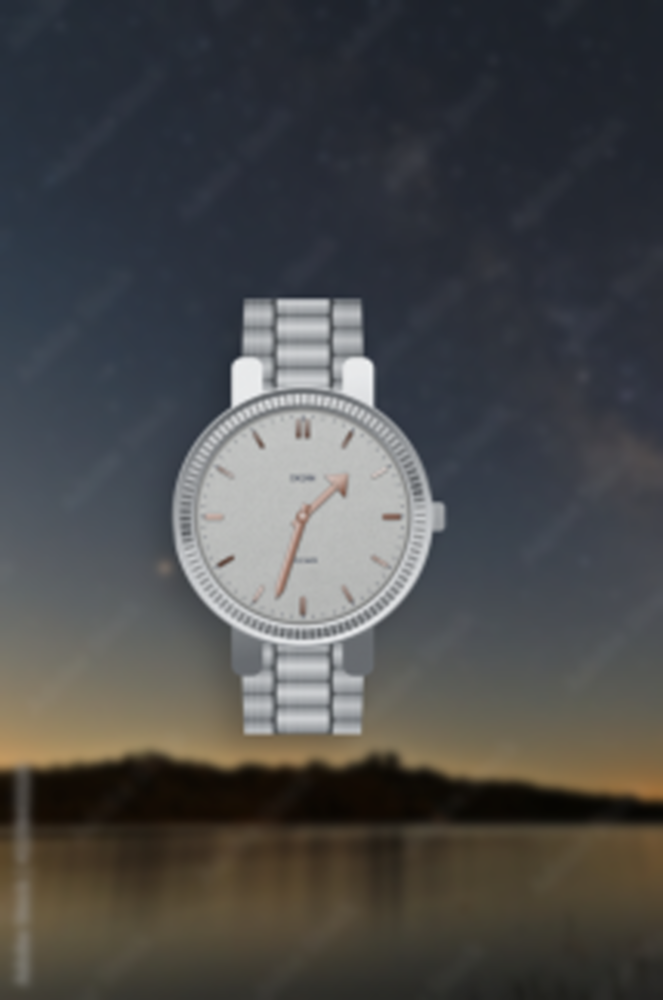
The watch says 1.33
